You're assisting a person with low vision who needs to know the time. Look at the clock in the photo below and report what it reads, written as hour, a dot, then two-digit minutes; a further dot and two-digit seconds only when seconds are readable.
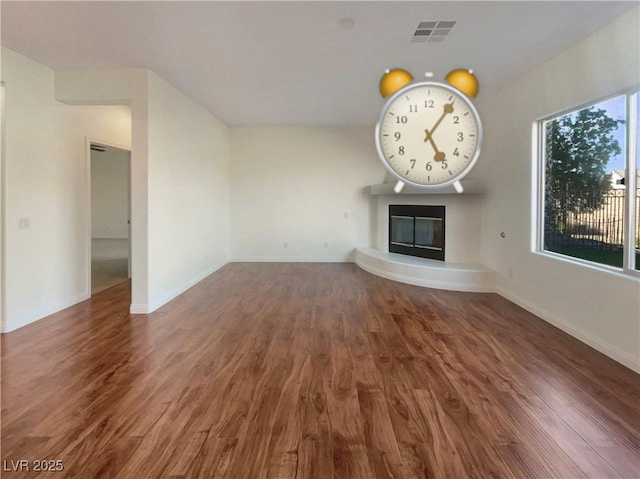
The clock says 5.06
